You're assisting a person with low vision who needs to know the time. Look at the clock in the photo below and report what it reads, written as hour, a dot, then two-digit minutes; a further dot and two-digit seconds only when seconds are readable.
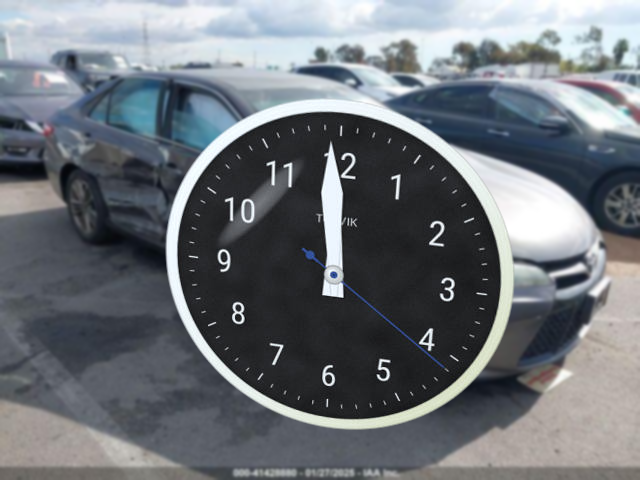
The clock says 11.59.21
